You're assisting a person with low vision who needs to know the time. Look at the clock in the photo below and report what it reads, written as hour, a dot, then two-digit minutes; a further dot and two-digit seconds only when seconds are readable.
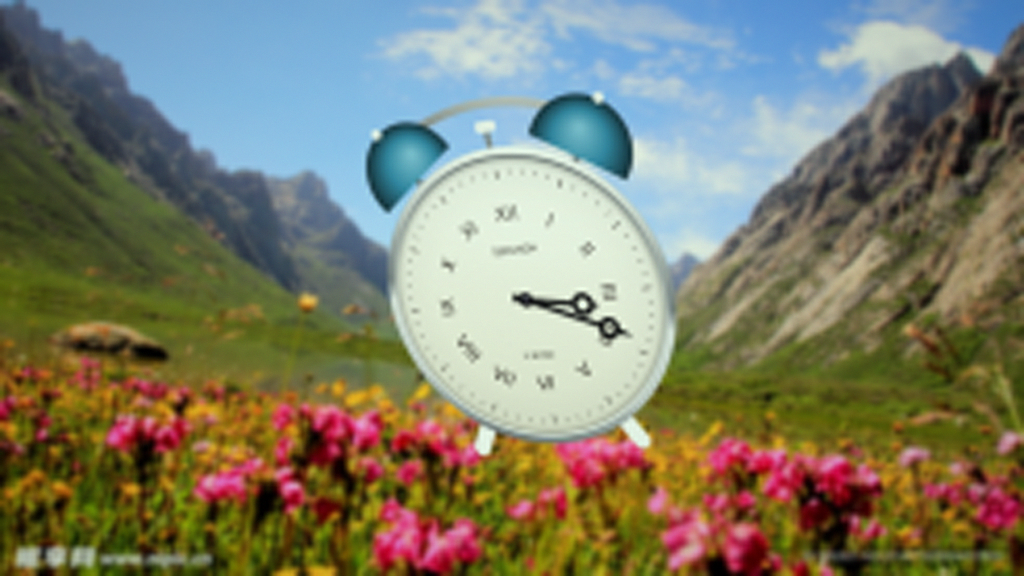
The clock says 3.19
